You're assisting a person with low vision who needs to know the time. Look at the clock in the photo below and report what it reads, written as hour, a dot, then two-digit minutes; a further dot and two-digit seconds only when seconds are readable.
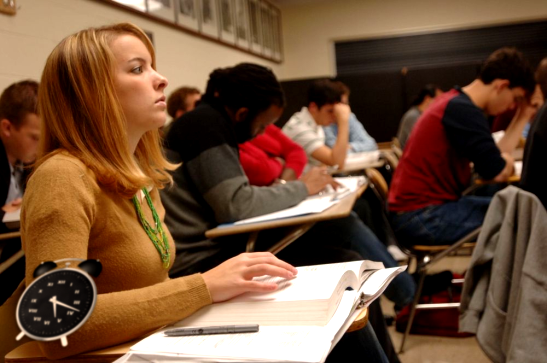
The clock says 5.18
